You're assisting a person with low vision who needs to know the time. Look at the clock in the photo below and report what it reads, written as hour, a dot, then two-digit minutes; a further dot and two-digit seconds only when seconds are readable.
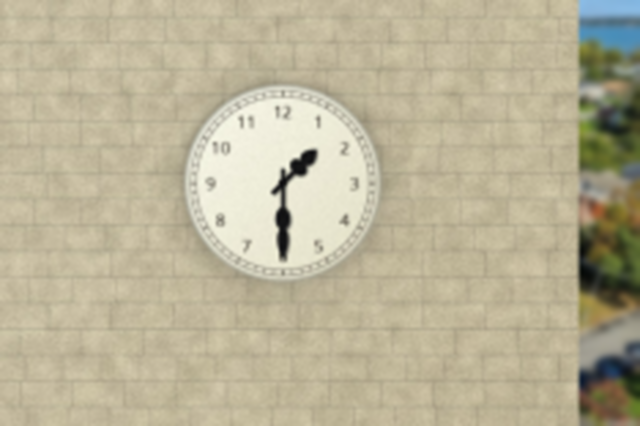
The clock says 1.30
